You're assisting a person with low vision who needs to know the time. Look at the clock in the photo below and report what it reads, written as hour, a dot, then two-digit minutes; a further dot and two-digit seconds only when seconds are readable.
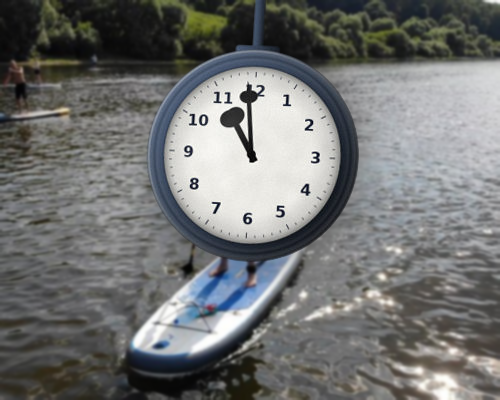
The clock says 10.59
